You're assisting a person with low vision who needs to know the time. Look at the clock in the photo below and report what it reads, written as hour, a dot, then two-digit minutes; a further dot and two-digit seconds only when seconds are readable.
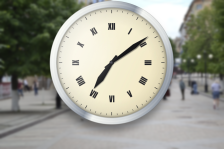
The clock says 7.09
